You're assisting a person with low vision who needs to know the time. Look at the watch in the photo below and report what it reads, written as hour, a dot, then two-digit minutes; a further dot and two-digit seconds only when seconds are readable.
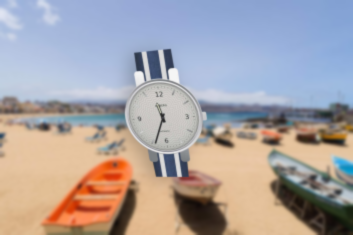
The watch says 11.34
